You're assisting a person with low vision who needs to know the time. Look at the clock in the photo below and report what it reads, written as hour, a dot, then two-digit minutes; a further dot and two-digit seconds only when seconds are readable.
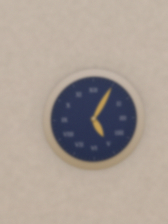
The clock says 5.05
